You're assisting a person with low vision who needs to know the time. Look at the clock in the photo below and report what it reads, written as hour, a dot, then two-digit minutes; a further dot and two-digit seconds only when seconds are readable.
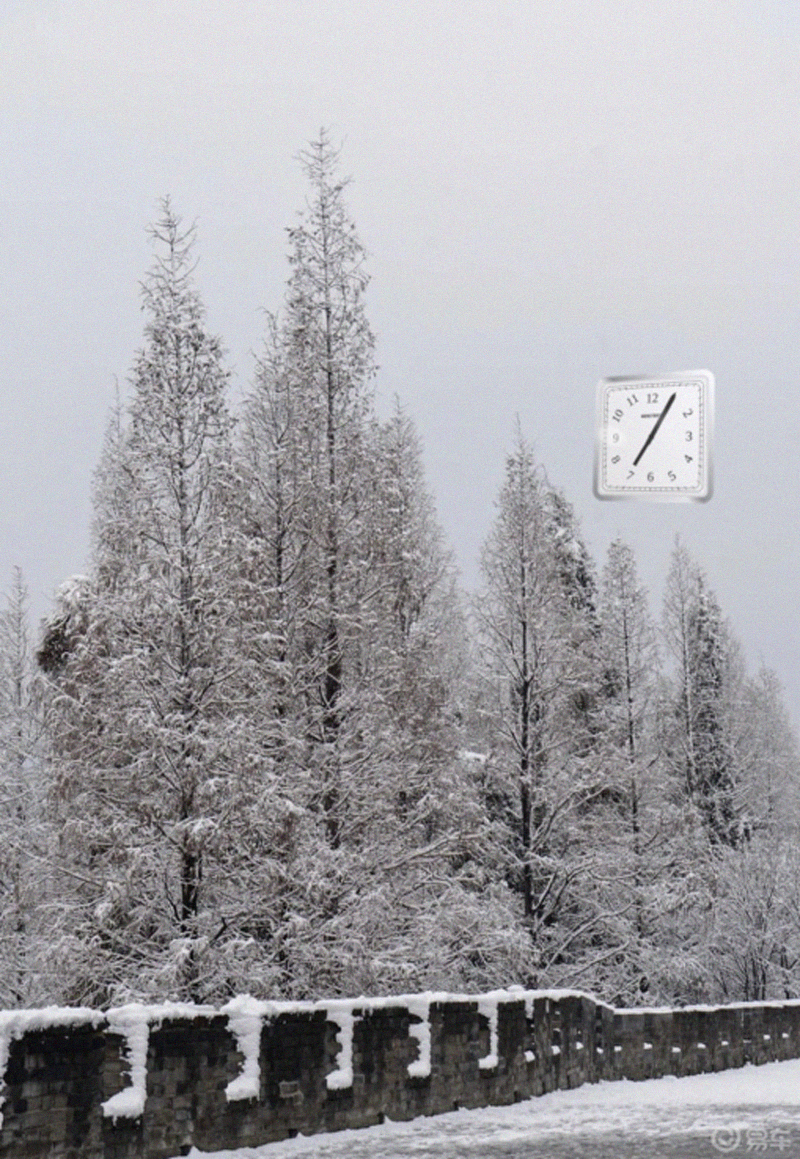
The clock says 7.05
